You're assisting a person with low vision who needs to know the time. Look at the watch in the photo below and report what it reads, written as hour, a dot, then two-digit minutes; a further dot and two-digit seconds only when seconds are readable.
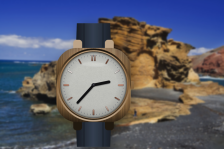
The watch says 2.37
